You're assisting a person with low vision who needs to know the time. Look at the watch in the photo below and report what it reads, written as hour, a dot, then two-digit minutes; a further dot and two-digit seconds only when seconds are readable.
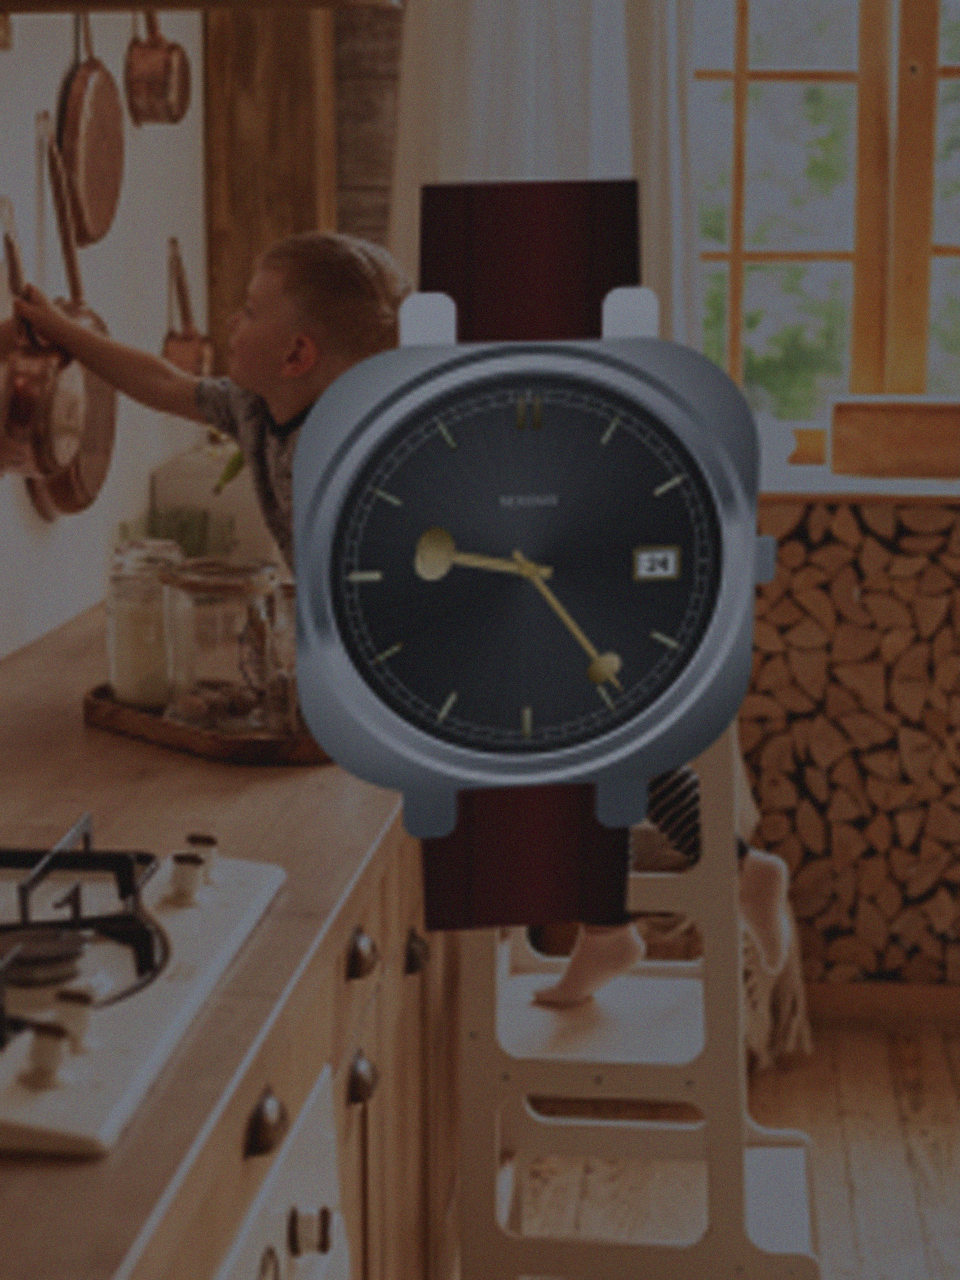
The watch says 9.24
